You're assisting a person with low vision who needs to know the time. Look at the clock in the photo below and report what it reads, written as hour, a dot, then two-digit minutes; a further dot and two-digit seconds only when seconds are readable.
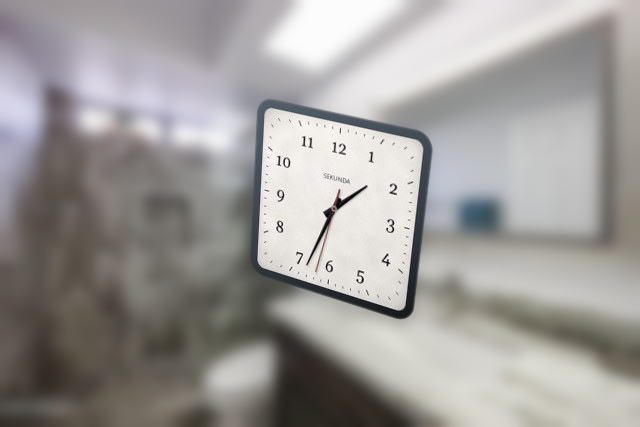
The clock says 1.33.32
